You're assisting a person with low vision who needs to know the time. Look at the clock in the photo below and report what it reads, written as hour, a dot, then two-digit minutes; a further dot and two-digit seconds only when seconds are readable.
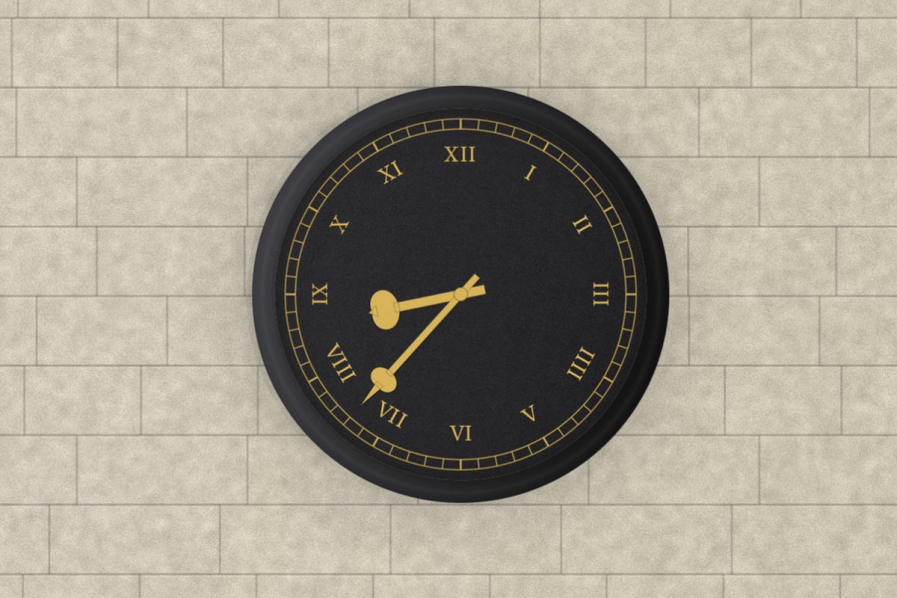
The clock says 8.37
